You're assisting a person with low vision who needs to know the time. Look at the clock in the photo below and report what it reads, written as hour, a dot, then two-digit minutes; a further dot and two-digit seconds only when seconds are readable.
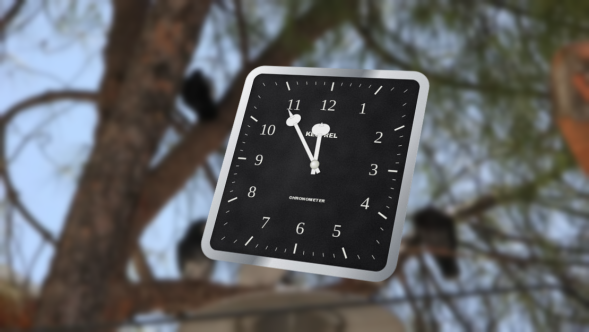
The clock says 11.54
